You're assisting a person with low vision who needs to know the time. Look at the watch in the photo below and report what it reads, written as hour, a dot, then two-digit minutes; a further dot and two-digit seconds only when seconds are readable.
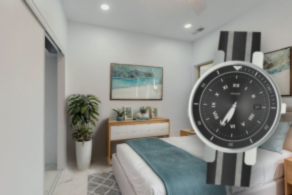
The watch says 6.35
